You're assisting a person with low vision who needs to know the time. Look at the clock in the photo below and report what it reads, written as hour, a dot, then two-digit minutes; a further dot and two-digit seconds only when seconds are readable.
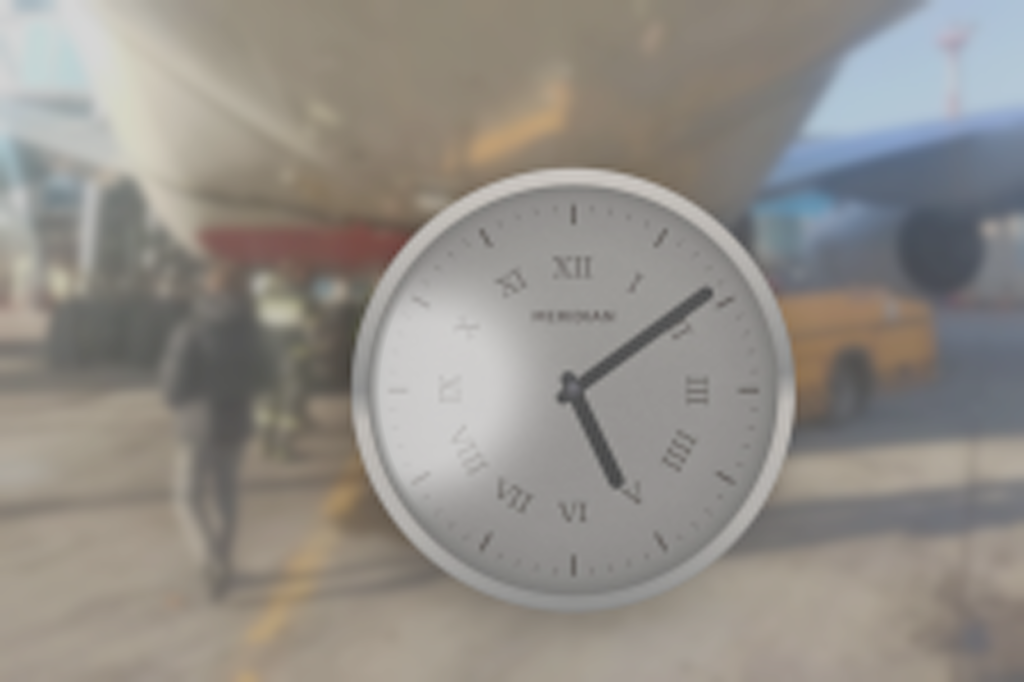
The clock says 5.09
